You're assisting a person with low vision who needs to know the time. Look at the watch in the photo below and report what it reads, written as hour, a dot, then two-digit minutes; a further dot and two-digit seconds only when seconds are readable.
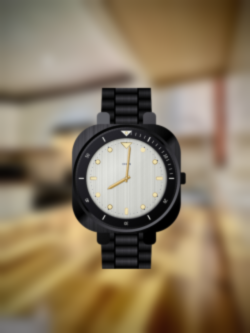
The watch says 8.01
